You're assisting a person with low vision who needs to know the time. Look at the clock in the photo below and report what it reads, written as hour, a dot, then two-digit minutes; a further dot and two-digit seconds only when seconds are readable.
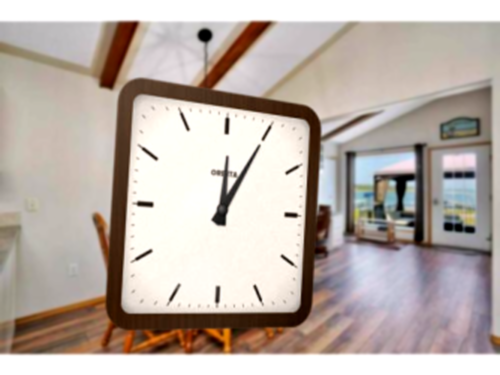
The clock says 12.05
